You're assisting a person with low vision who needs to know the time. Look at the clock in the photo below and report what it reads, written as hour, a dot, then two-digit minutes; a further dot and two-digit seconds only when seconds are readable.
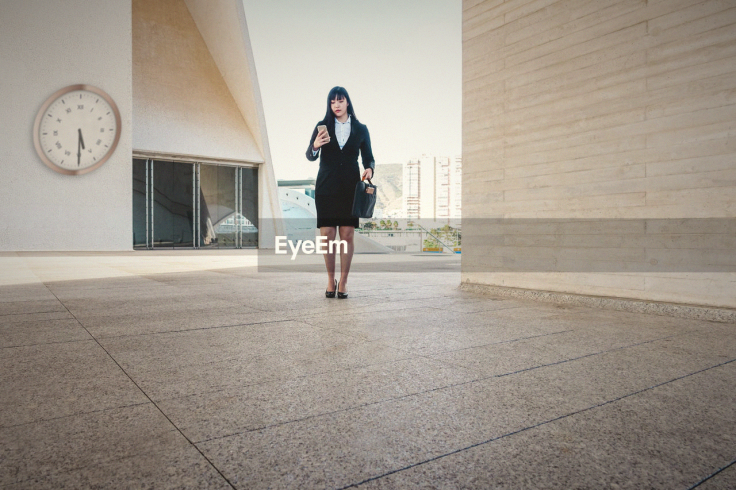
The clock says 5.30
